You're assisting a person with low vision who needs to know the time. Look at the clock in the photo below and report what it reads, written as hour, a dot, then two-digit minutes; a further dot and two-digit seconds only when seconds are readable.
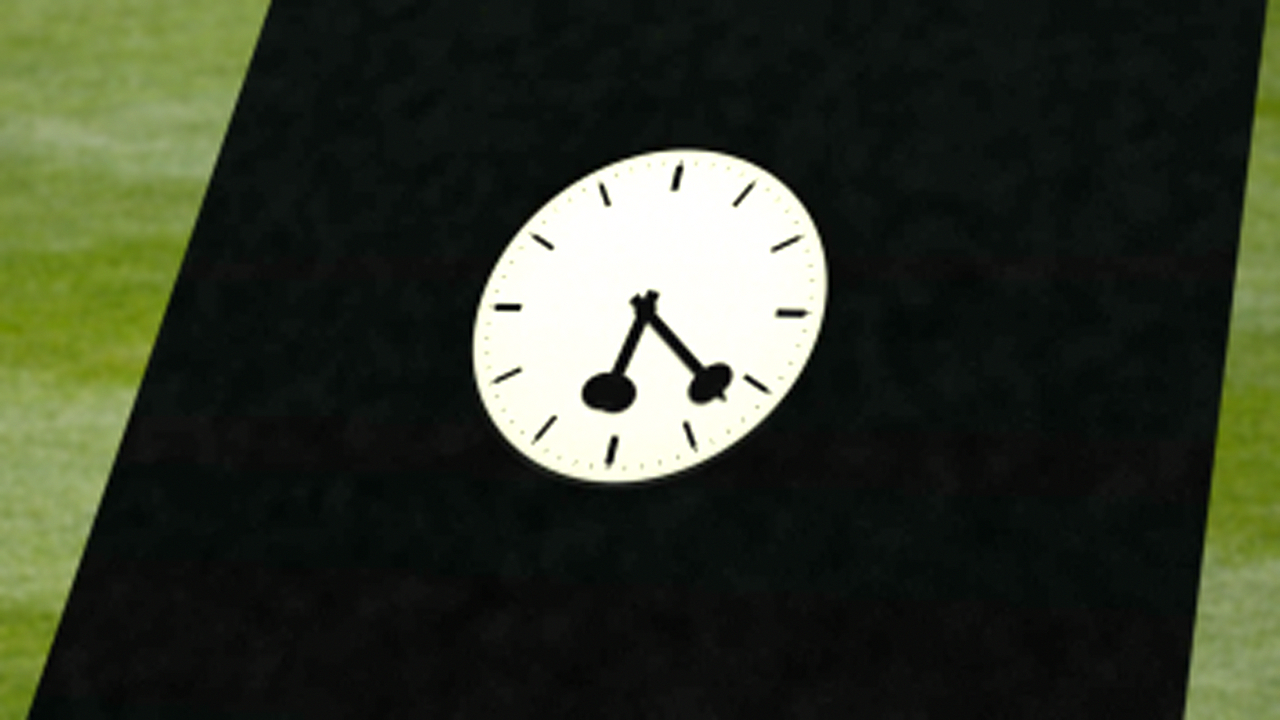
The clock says 6.22
